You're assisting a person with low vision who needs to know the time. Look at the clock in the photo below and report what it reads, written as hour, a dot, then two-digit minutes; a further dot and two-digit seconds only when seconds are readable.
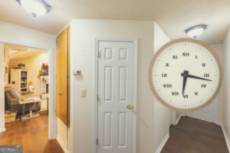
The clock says 6.17
